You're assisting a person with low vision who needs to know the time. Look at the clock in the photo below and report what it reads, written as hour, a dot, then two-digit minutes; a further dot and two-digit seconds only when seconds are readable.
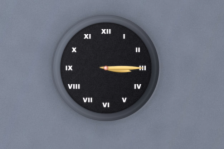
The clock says 3.15
